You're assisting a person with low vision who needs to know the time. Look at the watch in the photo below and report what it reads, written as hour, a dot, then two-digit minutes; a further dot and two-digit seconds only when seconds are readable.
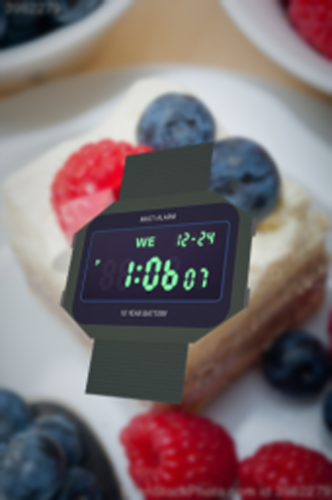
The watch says 1.06.07
